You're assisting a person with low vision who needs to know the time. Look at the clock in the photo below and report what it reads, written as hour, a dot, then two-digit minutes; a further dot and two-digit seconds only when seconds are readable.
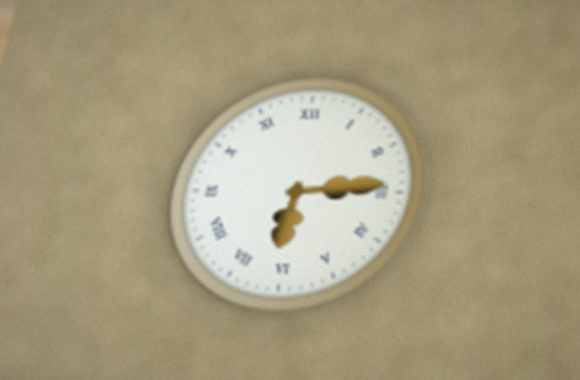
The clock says 6.14
